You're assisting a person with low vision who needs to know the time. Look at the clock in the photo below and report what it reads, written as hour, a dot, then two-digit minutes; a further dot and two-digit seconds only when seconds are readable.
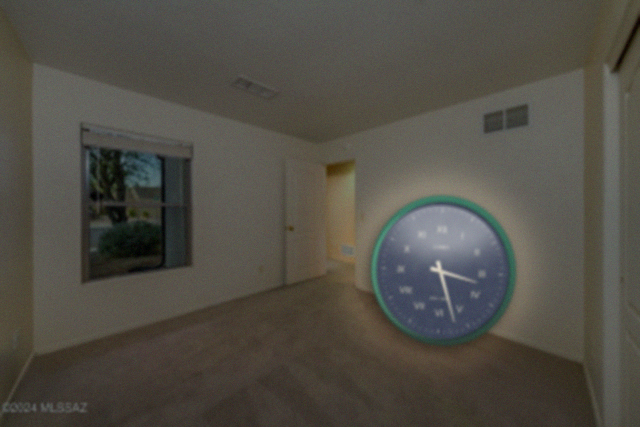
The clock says 3.27
